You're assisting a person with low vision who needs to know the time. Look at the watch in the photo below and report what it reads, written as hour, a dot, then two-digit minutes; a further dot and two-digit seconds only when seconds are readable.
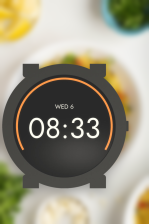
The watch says 8.33
